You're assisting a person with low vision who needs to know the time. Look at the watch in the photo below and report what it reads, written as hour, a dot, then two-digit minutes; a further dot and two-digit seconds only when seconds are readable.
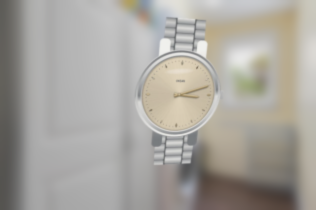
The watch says 3.12
